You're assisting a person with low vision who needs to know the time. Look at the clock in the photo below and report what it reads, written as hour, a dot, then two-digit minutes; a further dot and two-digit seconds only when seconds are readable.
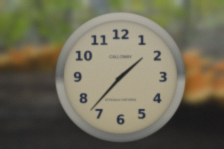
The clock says 1.37
